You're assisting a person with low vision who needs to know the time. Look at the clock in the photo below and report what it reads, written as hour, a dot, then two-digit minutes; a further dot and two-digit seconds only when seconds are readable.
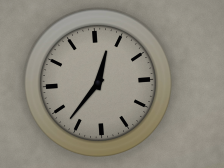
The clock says 12.37
